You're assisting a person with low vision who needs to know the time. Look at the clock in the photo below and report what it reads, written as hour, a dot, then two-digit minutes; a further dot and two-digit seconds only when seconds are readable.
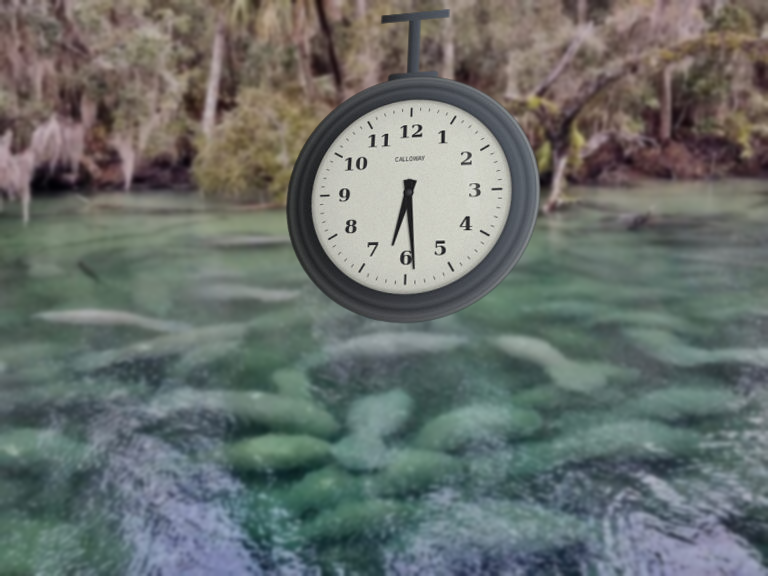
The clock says 6.29
